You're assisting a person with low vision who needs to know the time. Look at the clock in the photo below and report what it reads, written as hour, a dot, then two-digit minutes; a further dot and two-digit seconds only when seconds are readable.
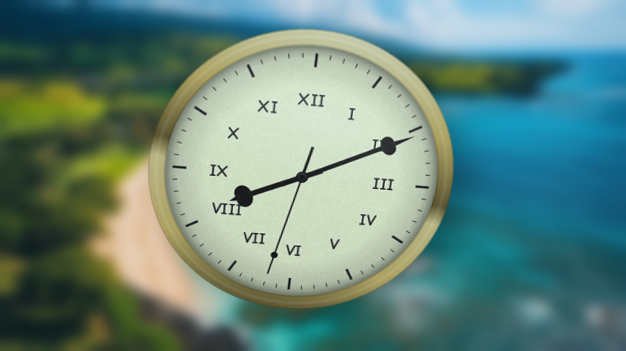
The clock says 8.10.32
